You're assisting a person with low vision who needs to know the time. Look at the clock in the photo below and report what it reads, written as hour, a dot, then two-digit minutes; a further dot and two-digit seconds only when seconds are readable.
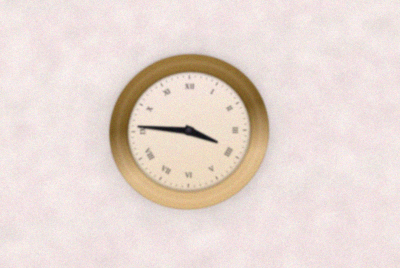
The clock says 3.46
